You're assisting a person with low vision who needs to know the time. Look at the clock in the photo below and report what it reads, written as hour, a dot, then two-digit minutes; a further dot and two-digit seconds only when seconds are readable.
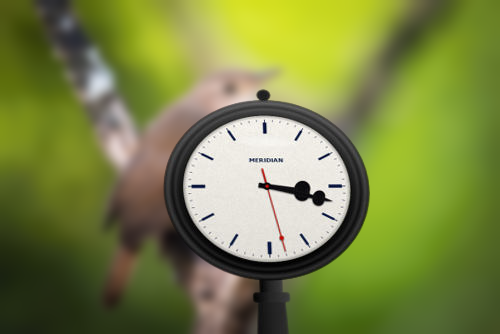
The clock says 3.17.28
